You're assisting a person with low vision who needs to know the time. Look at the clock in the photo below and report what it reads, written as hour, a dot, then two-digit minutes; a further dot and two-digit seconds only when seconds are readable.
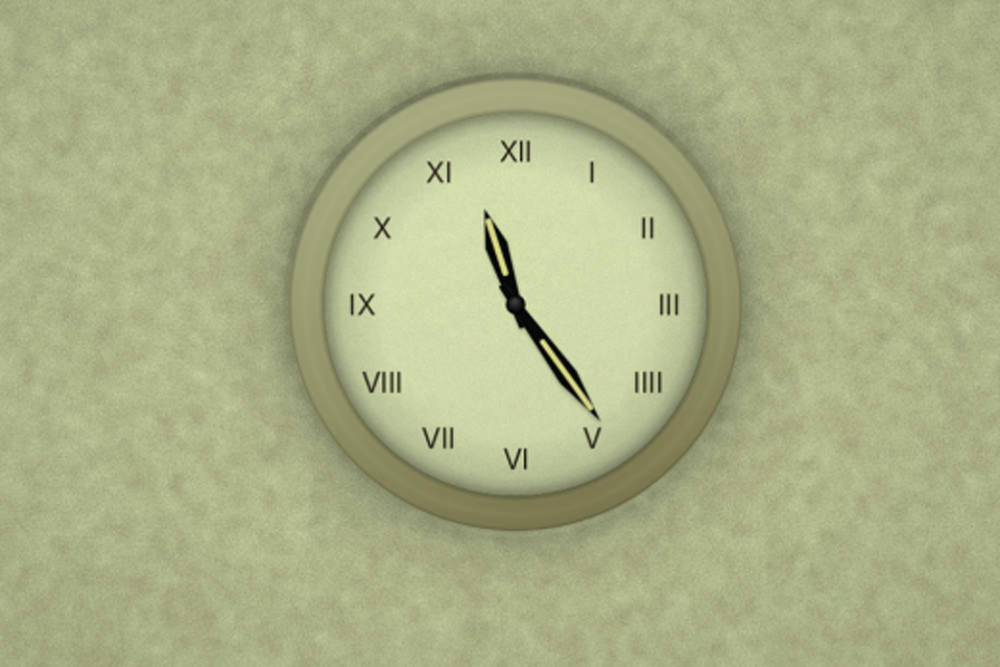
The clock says 11.24
